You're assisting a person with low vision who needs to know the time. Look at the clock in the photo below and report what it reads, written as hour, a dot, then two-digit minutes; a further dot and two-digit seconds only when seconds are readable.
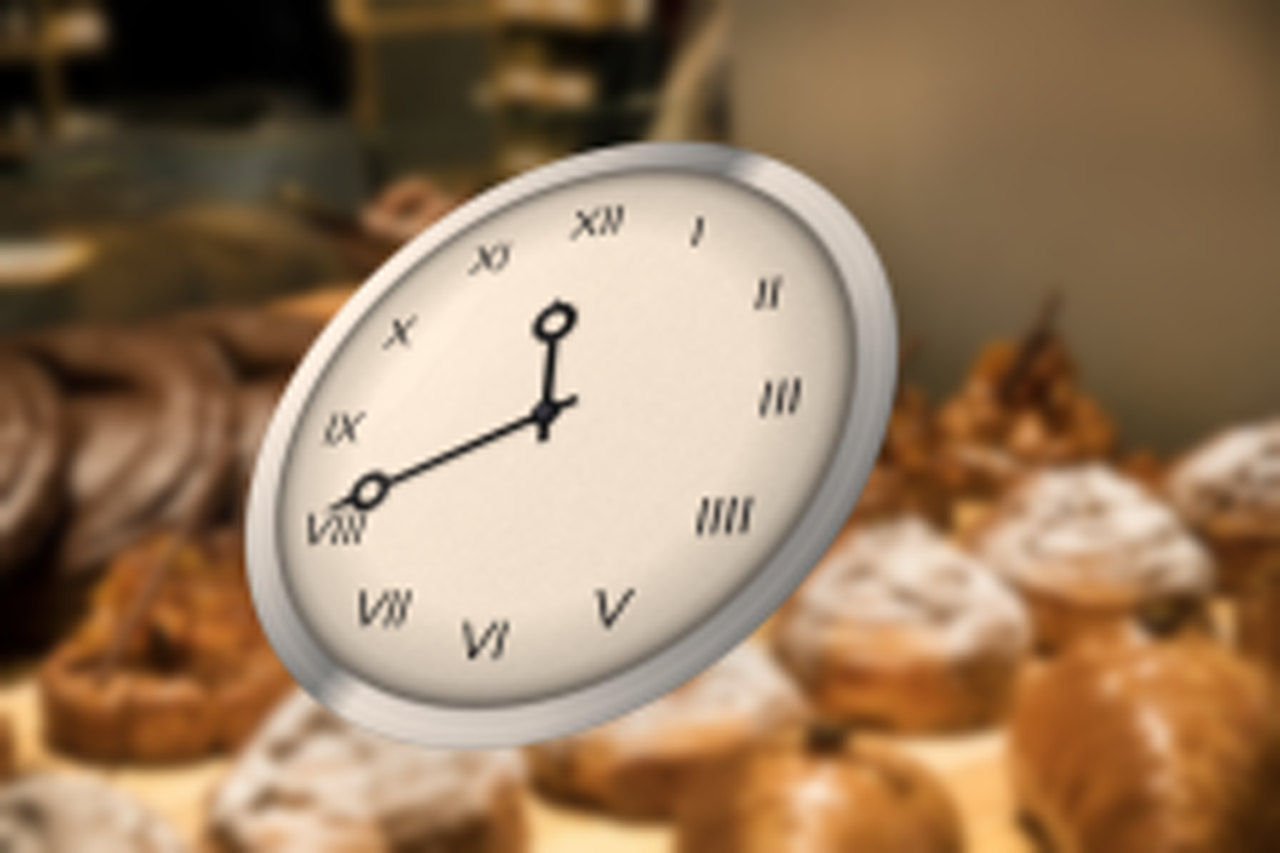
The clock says 11.41
